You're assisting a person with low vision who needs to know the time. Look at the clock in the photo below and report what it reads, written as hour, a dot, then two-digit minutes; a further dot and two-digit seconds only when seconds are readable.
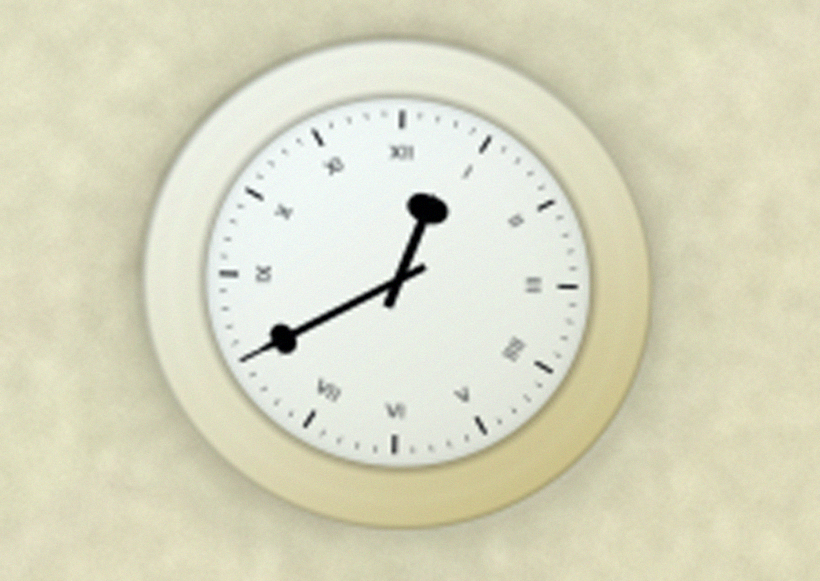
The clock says 12.40
